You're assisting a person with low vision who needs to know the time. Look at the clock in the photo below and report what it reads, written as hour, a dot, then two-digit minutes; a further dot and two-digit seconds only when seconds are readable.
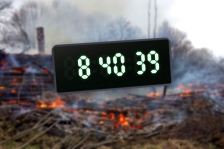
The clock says 8.40.39
